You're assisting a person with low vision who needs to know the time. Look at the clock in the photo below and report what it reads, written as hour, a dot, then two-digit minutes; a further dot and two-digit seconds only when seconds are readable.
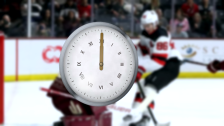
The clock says 12.00
